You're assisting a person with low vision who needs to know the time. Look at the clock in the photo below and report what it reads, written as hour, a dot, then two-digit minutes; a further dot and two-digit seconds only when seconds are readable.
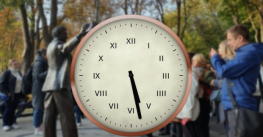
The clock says 5.28
